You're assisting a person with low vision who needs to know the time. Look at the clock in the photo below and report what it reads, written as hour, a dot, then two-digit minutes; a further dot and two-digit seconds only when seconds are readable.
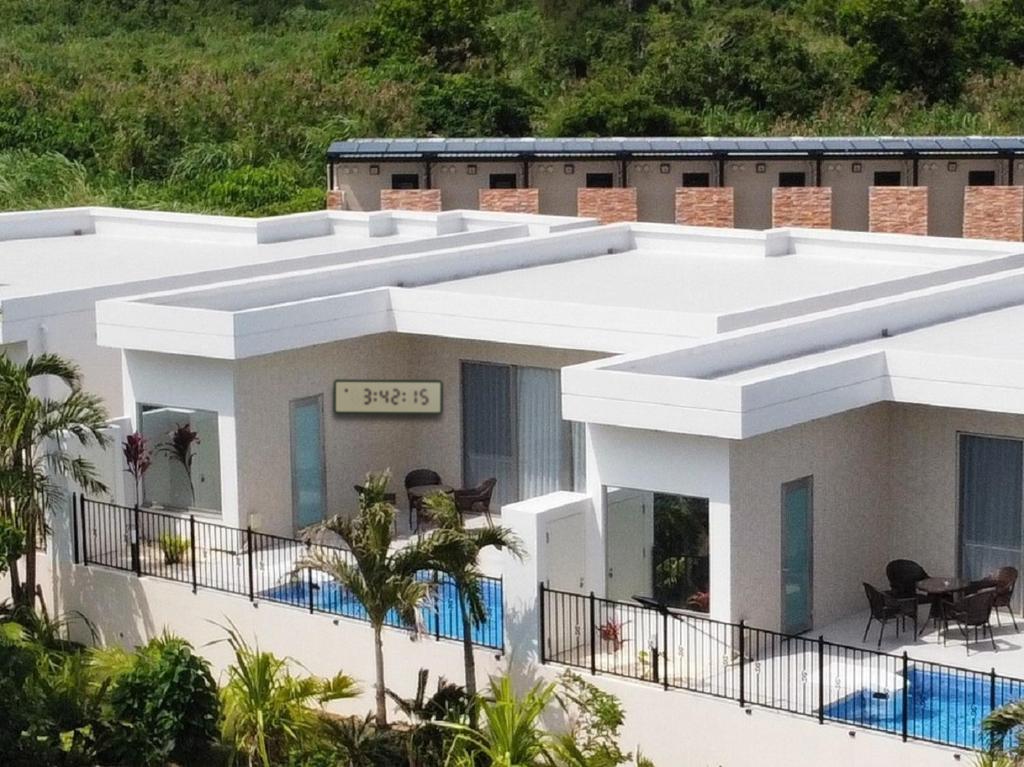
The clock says 3.42.15
